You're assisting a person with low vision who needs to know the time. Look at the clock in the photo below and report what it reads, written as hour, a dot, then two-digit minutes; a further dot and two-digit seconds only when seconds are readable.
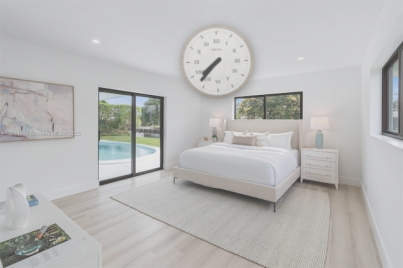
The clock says 7.37
